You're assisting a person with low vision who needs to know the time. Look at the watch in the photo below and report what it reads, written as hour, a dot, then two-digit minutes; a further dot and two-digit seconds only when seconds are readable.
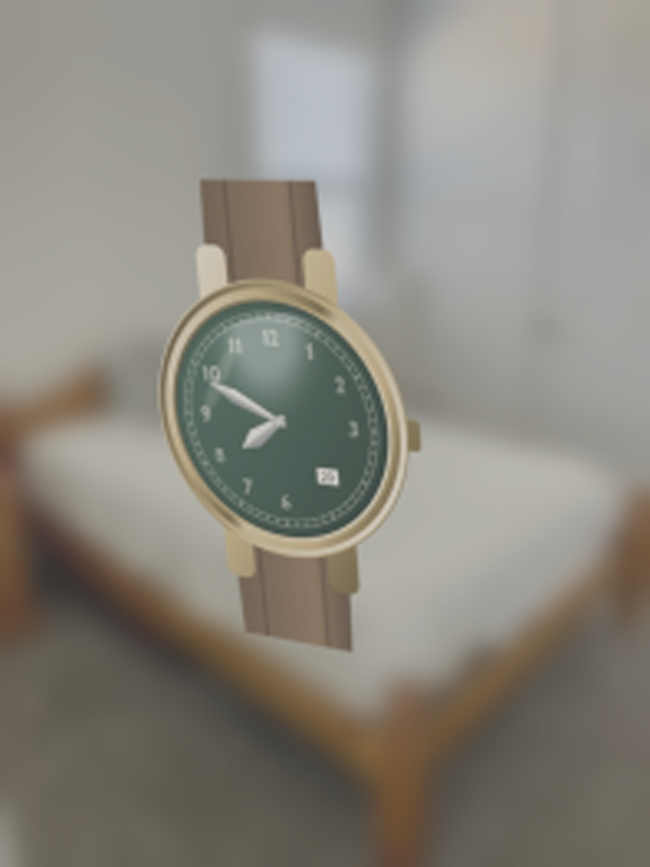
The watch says 7.49
